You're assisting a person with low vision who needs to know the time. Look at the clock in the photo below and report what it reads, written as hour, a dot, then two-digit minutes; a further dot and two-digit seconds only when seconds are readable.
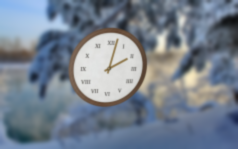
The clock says 2.02
